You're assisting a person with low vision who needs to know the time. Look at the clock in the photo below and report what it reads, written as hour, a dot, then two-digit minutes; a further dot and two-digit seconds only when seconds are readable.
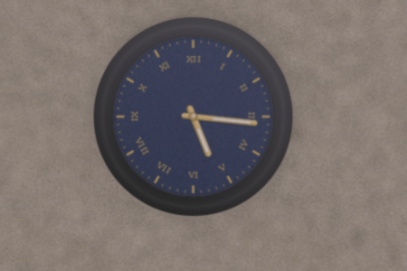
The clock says 5.16
